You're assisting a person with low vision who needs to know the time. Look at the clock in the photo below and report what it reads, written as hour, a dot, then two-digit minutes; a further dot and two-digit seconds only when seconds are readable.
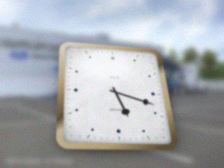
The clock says 5.18
